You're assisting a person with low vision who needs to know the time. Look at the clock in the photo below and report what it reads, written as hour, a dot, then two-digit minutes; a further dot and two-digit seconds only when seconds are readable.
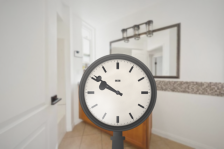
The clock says 9.51
